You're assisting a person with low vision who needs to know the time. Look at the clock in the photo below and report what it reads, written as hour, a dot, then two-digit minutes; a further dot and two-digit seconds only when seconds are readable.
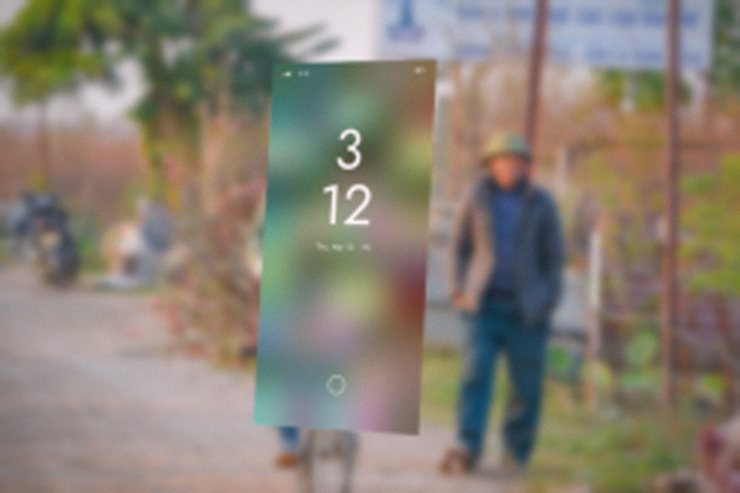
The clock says 3.12
